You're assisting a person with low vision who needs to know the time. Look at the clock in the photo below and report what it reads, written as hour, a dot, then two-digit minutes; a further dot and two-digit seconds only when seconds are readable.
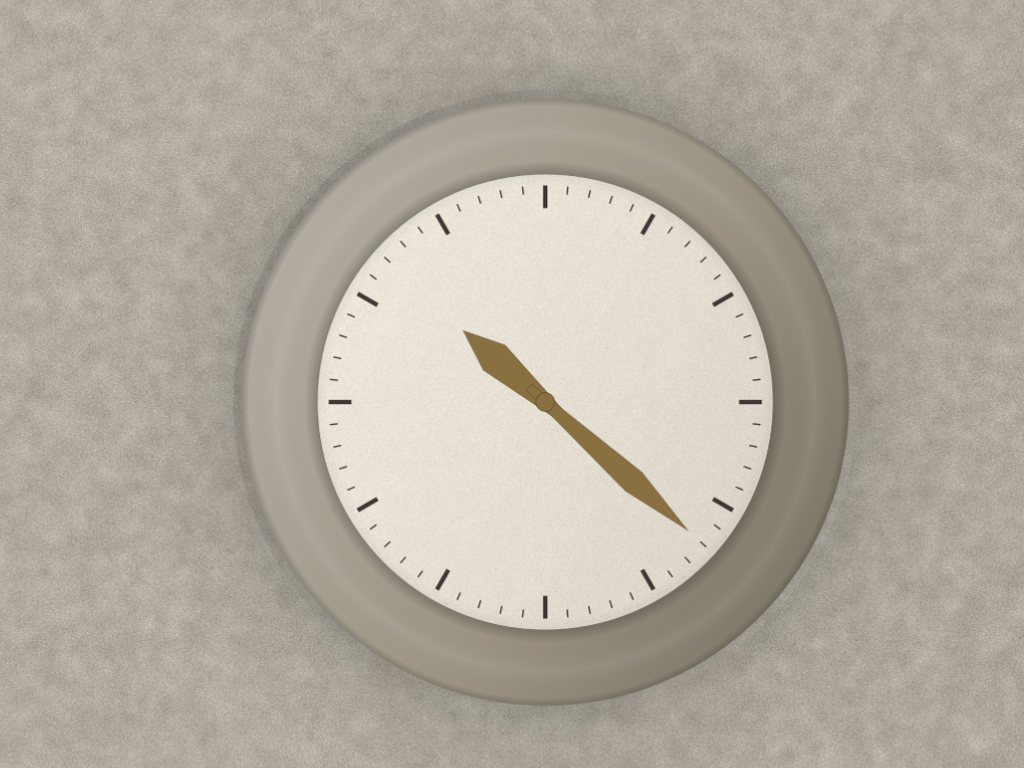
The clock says 10.22
